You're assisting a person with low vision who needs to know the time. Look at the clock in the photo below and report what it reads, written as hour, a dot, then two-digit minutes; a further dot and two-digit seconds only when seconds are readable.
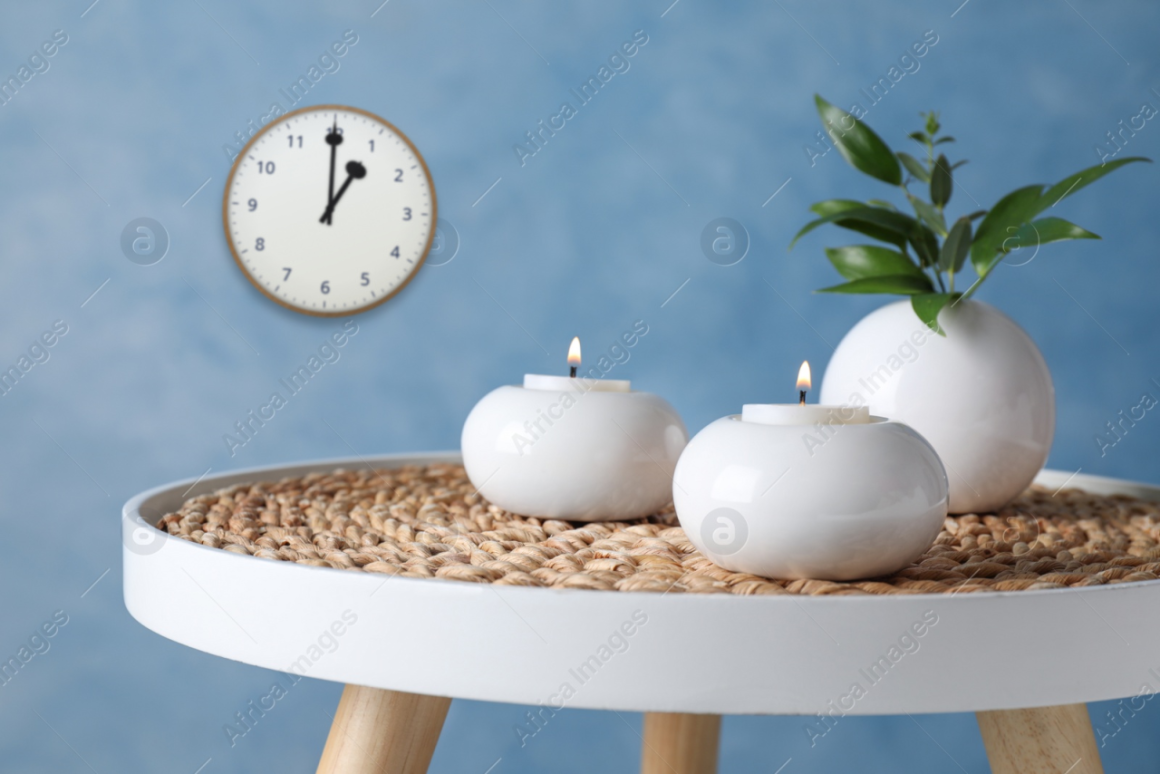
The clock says 1.00
